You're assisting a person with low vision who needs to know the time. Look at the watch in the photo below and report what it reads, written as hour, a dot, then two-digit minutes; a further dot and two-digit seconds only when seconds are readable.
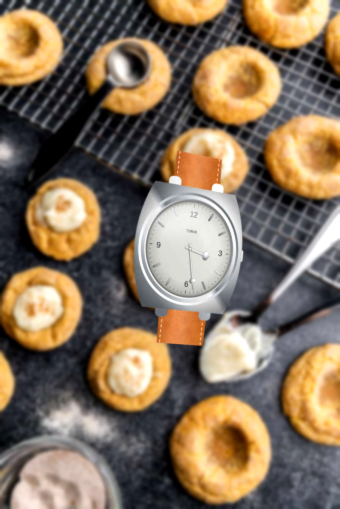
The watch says 3.28
